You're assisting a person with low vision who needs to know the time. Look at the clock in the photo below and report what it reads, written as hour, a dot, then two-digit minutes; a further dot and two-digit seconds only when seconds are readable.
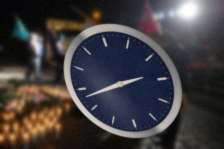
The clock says 2.43
